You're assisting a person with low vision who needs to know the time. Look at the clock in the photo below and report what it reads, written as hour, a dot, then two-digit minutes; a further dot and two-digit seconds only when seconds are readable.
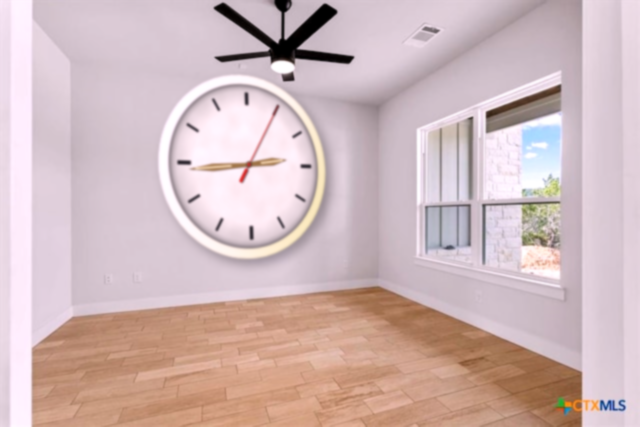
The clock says 2.44.05
